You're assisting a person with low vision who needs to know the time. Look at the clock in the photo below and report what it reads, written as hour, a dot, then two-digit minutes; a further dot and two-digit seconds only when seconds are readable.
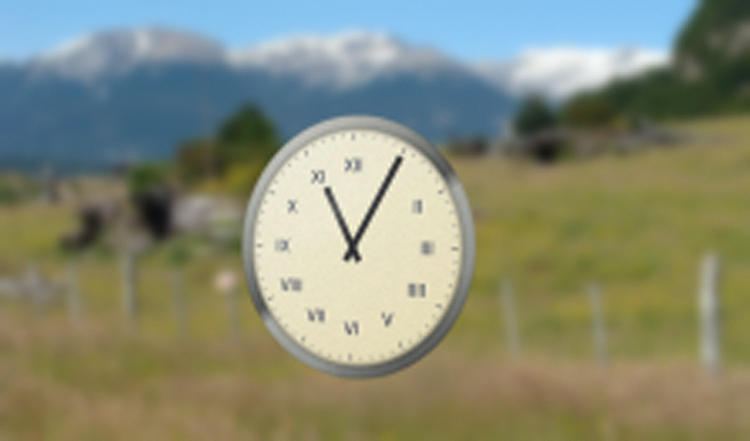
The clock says 11.05
